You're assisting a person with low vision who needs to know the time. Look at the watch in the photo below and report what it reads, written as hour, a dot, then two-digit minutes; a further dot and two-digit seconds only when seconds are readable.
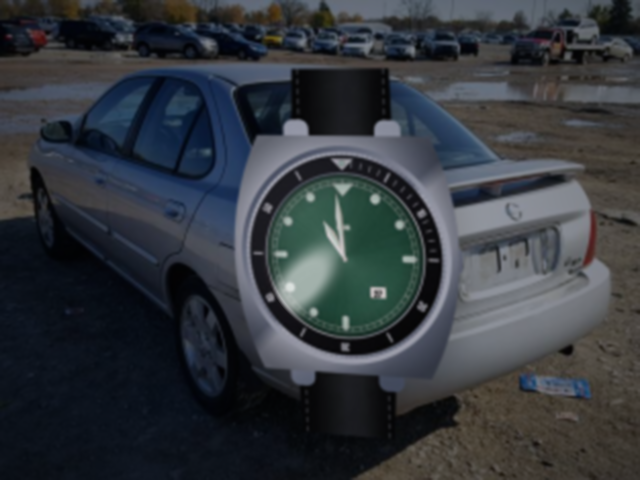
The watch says 10.59
